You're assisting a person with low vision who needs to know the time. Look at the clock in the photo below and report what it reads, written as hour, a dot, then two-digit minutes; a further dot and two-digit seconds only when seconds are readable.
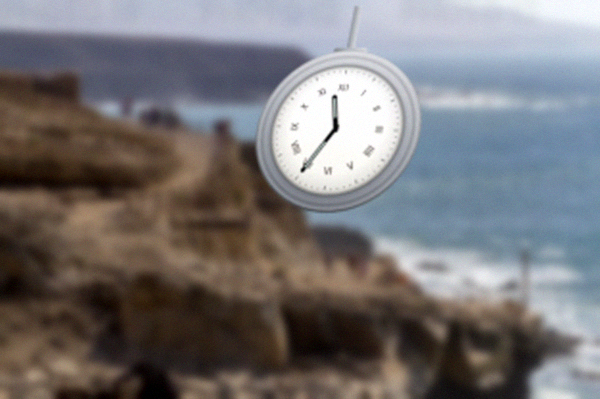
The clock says 11.35
